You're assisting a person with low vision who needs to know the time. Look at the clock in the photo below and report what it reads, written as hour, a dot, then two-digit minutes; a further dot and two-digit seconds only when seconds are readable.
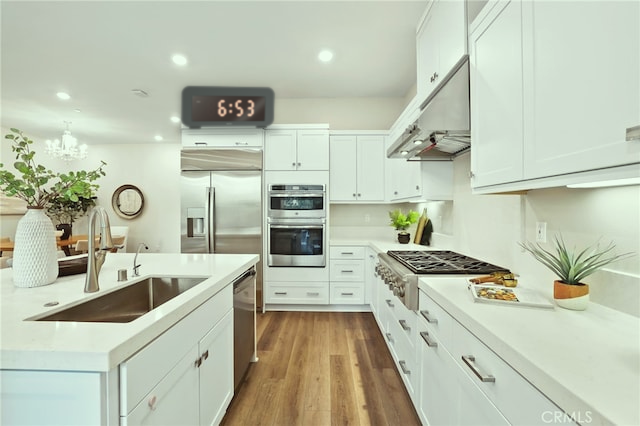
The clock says 6.53
